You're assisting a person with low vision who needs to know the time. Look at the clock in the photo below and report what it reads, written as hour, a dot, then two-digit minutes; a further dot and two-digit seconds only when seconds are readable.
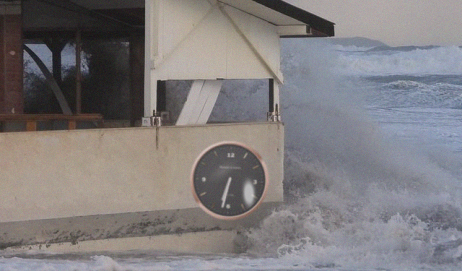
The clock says 6.32
